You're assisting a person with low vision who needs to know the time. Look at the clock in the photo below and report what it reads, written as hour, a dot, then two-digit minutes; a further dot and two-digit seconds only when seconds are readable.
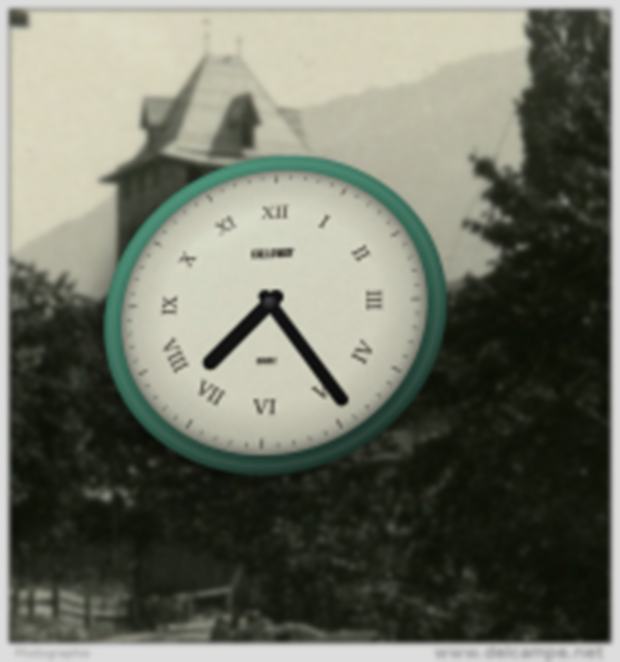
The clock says 7.24
